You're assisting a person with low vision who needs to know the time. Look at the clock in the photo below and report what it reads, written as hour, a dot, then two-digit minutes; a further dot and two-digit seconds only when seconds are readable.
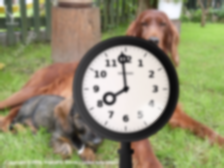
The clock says 7.59
